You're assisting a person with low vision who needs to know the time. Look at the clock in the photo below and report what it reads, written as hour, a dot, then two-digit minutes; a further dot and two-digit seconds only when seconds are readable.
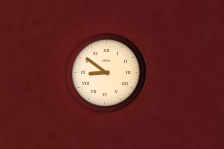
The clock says 8.51
